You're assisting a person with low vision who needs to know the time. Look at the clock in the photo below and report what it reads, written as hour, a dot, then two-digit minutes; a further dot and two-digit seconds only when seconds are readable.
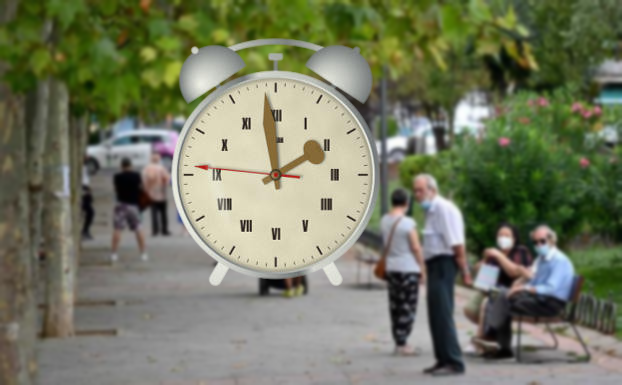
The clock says 1.58.46
